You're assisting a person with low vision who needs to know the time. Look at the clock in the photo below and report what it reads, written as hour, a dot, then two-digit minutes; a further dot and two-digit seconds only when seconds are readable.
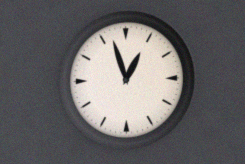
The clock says 12.57
